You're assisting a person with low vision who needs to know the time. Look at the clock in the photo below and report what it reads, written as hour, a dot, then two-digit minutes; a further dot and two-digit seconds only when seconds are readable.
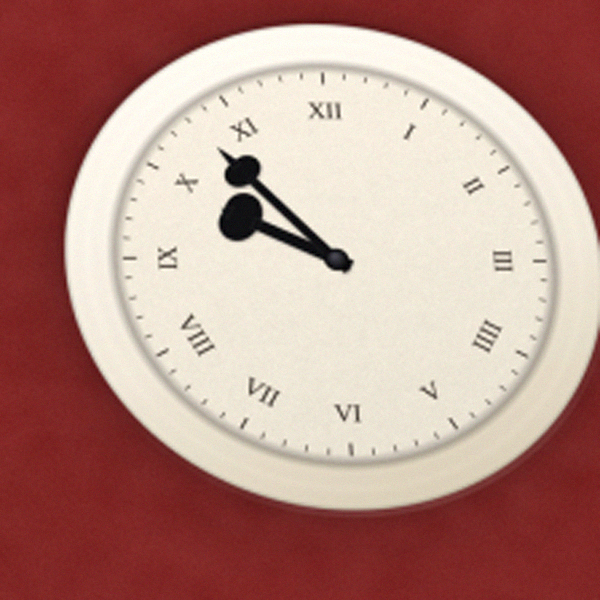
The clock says 9.53
